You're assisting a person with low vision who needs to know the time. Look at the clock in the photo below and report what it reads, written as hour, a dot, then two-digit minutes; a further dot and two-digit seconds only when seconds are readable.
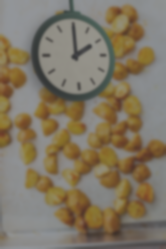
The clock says 2.00
